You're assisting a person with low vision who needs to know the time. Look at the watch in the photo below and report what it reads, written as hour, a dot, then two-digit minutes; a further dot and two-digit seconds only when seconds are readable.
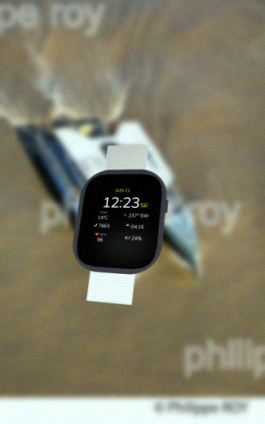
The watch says 12.23
